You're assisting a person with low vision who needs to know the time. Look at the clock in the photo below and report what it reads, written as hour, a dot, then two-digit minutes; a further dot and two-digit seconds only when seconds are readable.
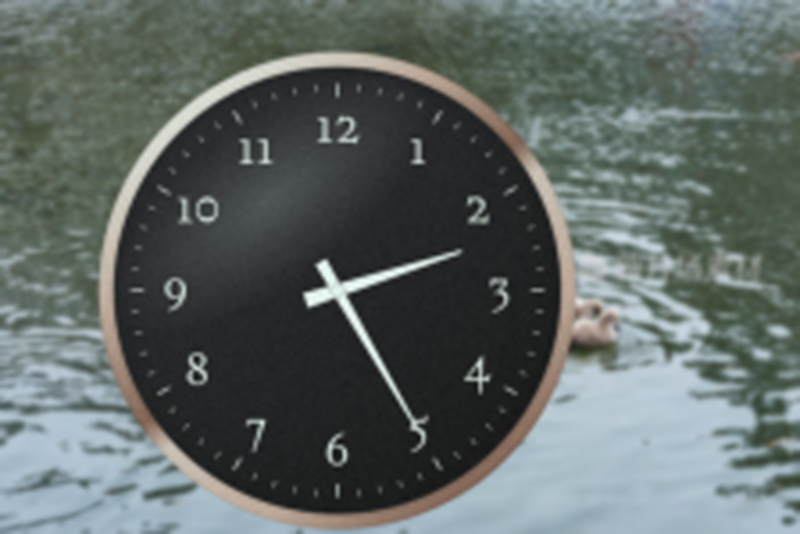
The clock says 2.25
